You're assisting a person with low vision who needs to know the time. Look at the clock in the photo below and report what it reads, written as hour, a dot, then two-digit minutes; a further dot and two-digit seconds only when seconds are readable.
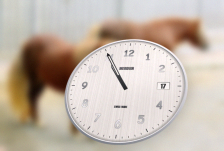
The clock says 10.55
